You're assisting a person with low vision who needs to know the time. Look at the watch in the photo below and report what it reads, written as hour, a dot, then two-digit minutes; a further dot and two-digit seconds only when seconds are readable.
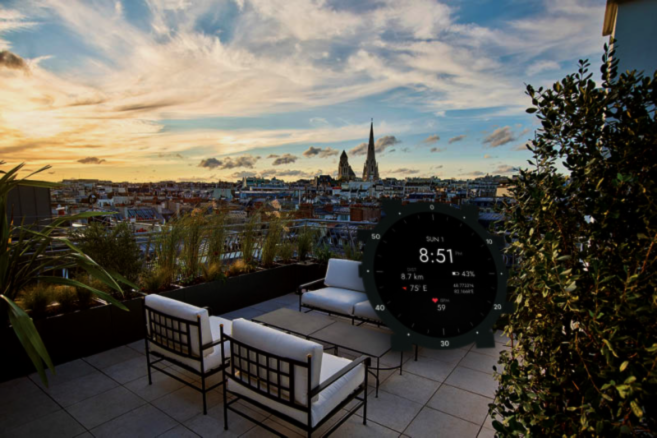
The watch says 8.51
